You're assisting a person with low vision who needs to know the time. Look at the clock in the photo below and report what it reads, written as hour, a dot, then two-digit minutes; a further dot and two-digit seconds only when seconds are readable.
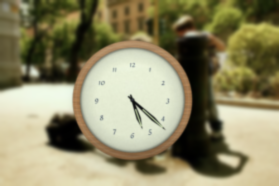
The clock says 5.22
